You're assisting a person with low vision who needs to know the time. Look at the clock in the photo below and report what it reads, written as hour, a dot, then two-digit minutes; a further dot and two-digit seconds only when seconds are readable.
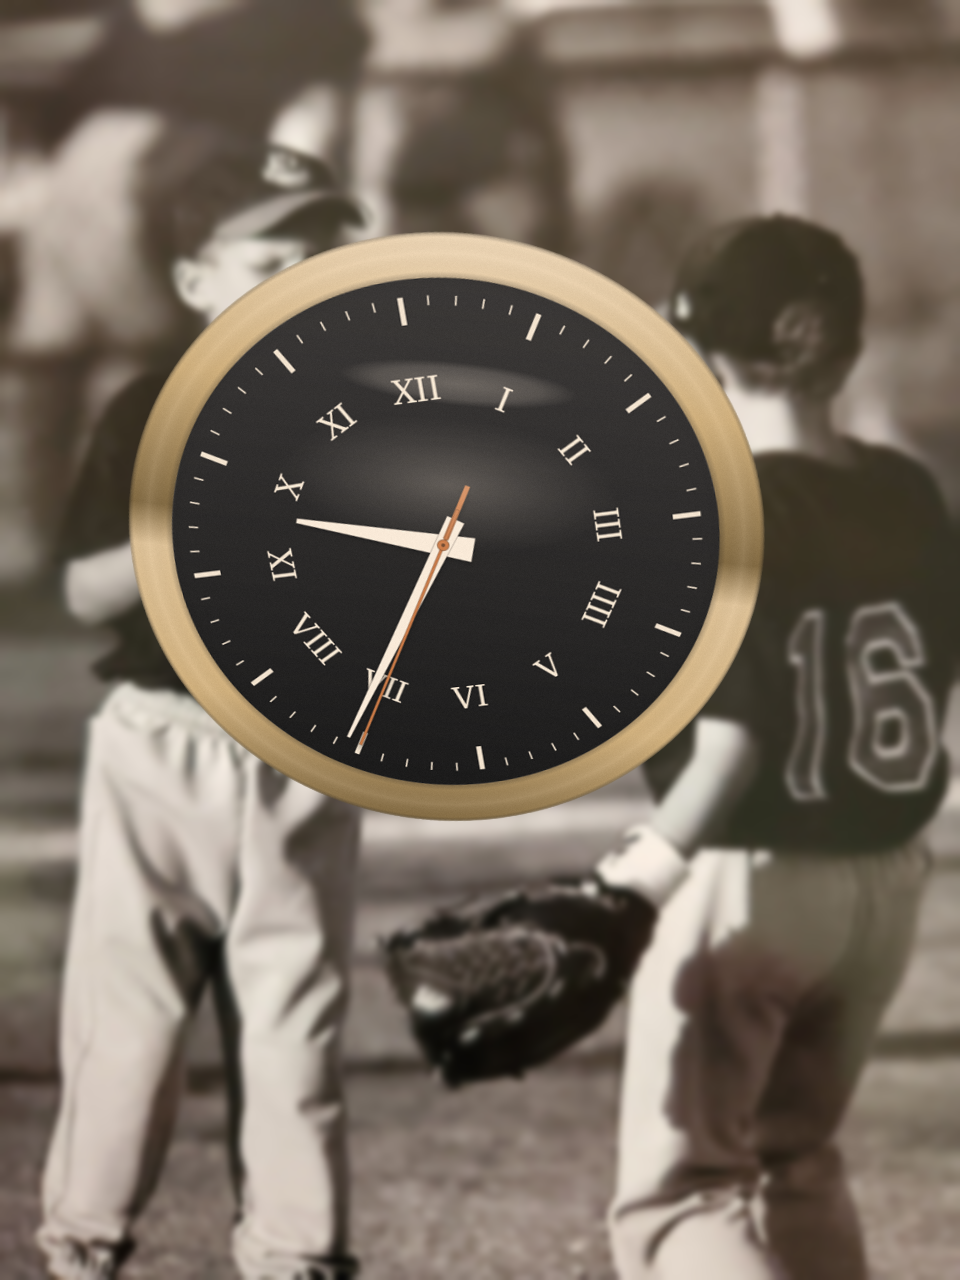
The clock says 9.35.35
